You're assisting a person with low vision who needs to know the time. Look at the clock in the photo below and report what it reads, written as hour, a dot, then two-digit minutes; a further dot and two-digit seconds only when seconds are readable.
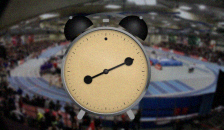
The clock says 8.11
